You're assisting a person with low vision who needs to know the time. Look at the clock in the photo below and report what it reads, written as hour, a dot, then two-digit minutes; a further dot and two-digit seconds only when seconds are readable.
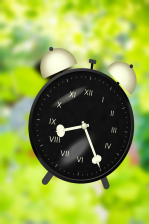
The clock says 8.25
